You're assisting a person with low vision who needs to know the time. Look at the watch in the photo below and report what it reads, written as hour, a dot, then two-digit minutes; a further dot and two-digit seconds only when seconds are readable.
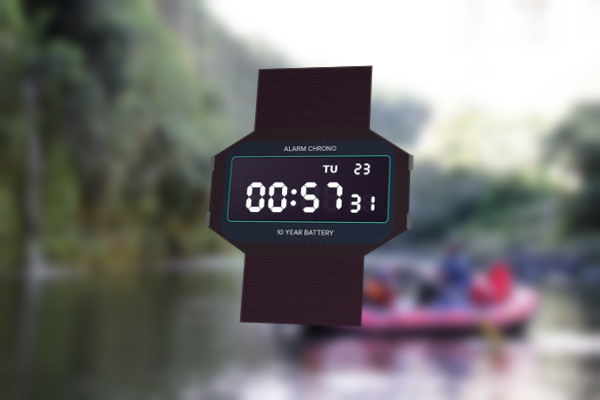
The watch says 0.57.31
